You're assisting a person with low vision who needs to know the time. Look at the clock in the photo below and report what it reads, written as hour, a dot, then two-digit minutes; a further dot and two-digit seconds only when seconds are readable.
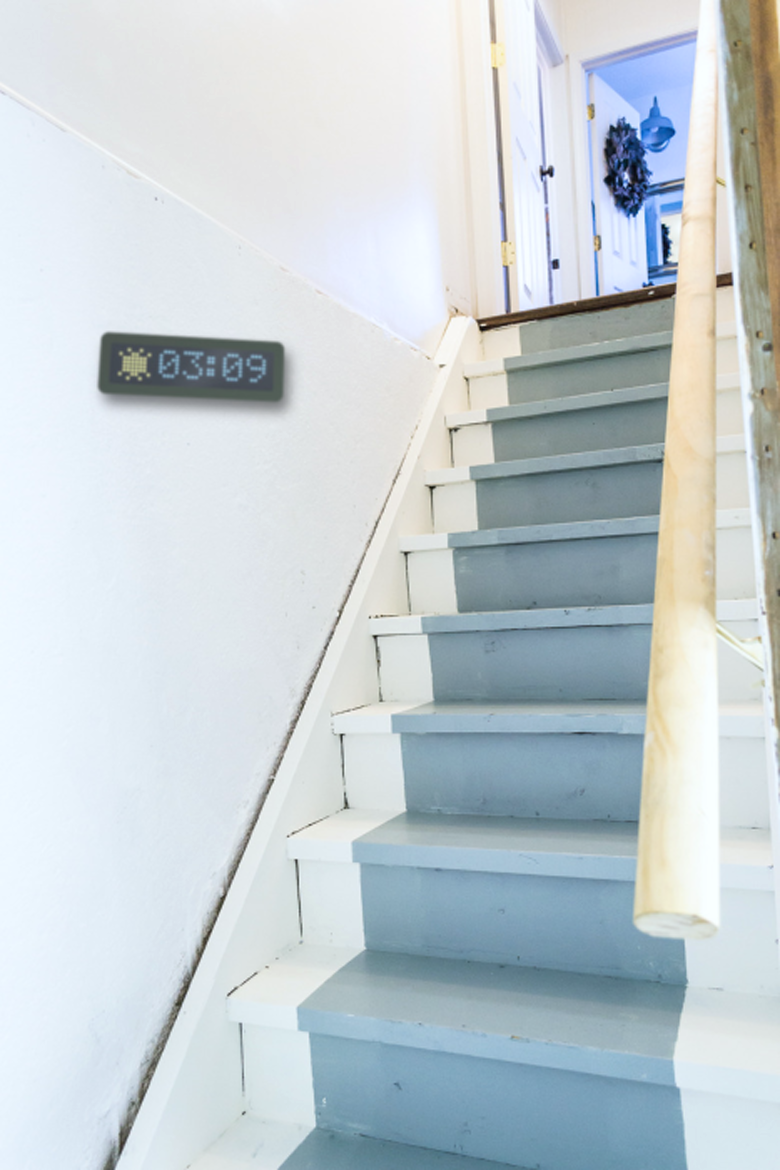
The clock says 3.09
